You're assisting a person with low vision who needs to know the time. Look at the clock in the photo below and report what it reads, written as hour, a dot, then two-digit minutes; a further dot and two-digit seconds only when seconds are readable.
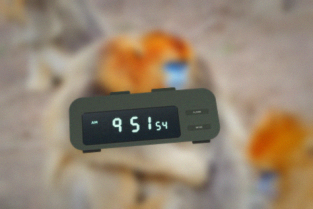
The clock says 9.51.54
